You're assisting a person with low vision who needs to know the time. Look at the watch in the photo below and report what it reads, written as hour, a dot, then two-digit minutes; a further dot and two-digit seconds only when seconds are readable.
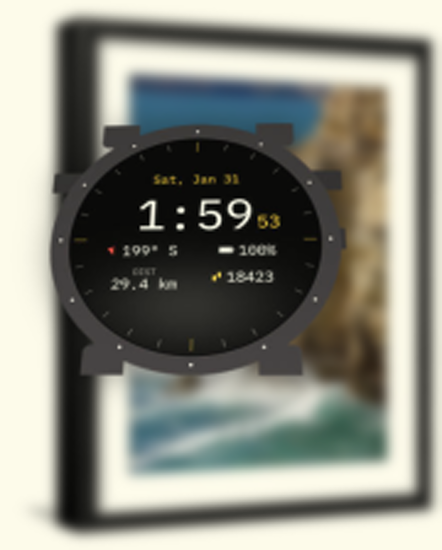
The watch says 1.59.53
